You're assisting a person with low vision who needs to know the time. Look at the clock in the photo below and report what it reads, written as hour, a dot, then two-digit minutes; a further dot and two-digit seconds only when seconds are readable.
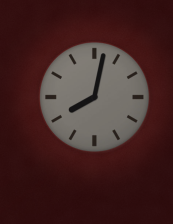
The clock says 8.02
